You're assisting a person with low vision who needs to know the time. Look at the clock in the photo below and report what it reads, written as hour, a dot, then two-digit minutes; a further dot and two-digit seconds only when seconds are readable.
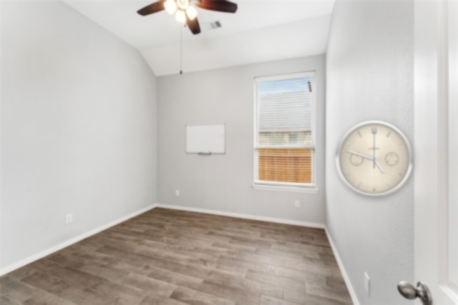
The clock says 4.48
